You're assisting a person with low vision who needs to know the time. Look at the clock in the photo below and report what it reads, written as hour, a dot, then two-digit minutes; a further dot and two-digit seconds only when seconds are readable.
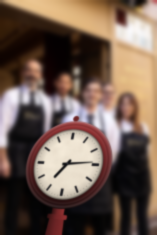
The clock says 7.14
